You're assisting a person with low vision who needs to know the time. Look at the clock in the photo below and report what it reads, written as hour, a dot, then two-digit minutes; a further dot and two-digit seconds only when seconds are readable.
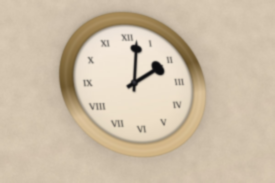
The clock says 2.02
